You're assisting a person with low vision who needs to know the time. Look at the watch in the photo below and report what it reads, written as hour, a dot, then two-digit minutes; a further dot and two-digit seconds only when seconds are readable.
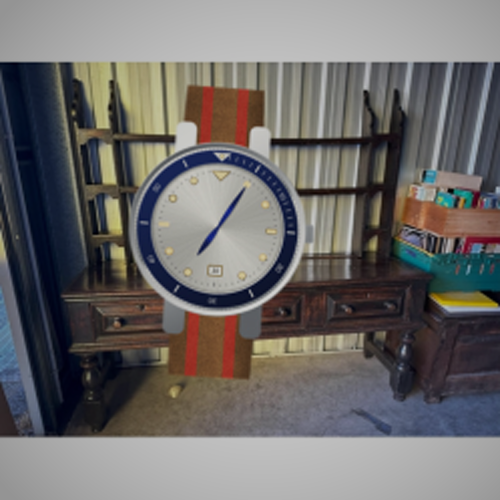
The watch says 7.05
